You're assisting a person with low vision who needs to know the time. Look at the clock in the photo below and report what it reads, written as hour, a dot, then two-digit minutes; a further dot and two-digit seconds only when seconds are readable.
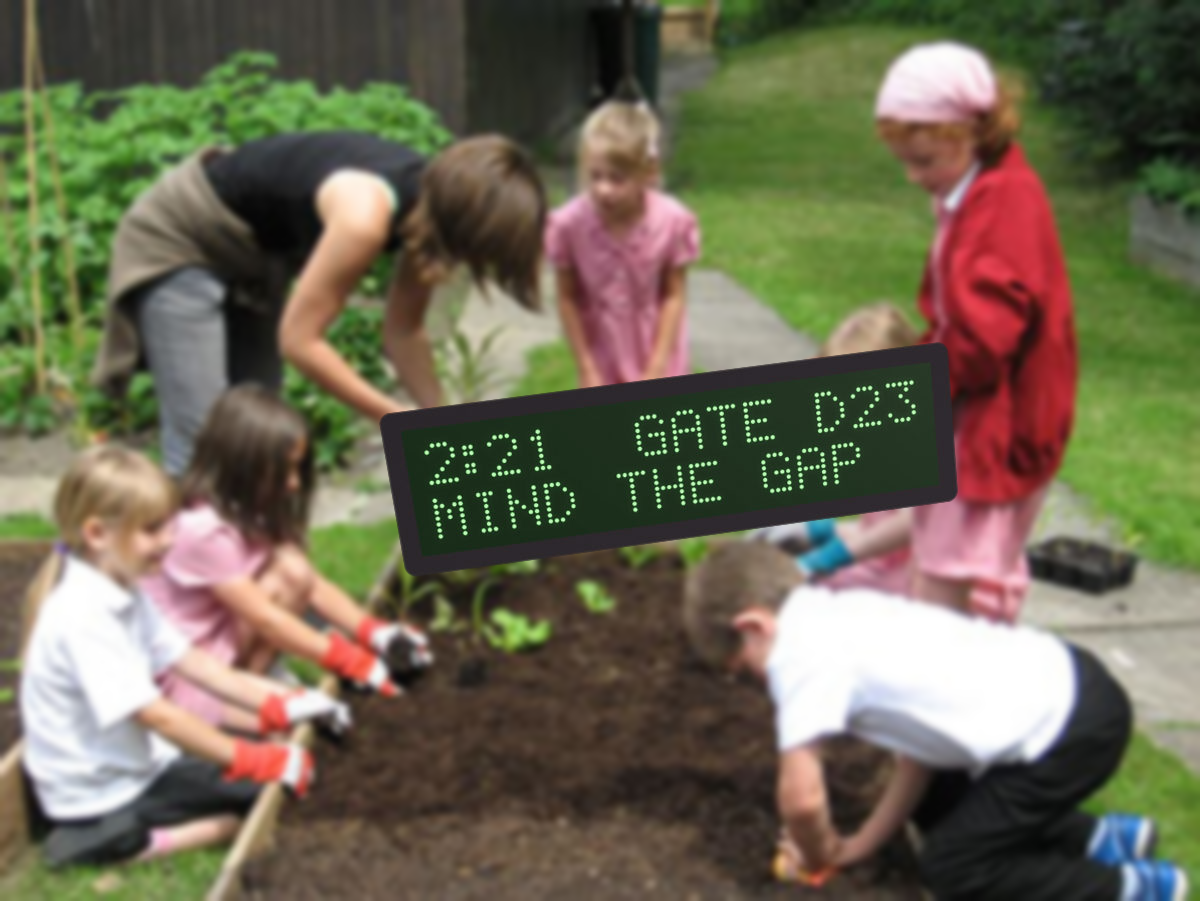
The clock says 2.21
